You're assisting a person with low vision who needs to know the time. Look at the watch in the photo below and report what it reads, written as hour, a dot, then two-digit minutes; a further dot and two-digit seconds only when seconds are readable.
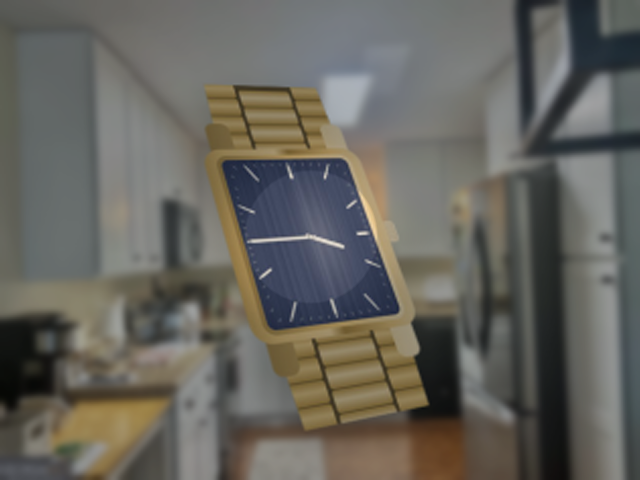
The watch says 3.45
